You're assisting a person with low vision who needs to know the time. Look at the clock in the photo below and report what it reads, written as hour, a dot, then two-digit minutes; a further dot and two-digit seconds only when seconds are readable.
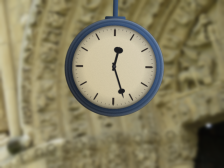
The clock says 12.27
